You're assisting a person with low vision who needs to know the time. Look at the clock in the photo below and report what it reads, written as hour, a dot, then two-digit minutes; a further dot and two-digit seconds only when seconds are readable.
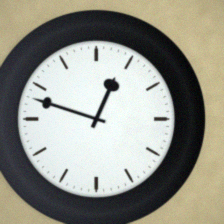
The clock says 12.48
